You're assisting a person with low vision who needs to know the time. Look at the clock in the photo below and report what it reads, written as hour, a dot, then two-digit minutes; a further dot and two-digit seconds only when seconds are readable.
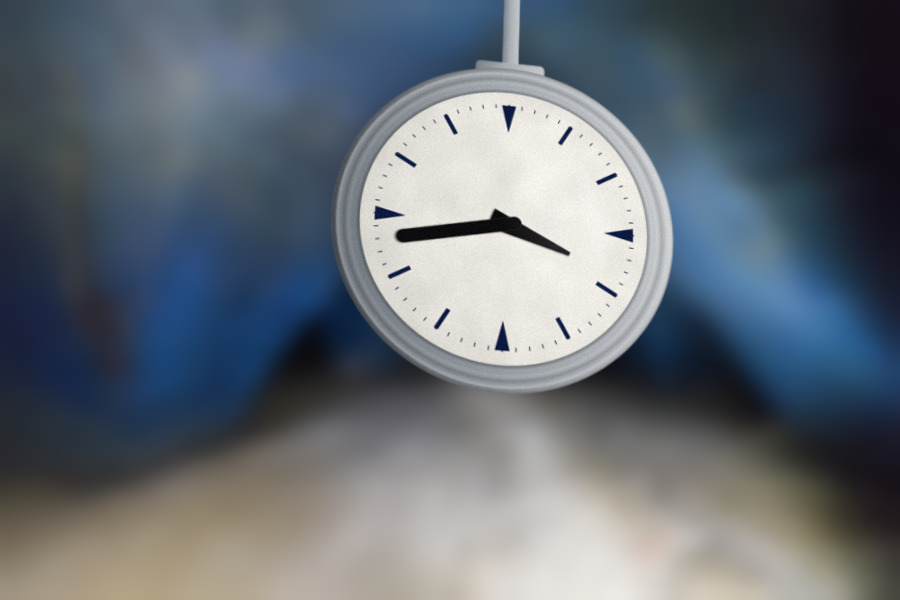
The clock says 3.43
